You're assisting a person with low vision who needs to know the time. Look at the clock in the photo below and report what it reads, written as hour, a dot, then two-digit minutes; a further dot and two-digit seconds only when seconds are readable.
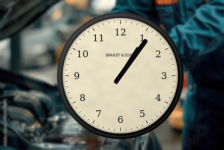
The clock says 1.06
